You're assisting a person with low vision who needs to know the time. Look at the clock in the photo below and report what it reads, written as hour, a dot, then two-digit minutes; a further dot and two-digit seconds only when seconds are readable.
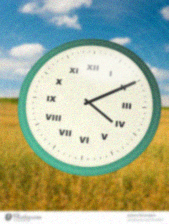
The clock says 4.10
